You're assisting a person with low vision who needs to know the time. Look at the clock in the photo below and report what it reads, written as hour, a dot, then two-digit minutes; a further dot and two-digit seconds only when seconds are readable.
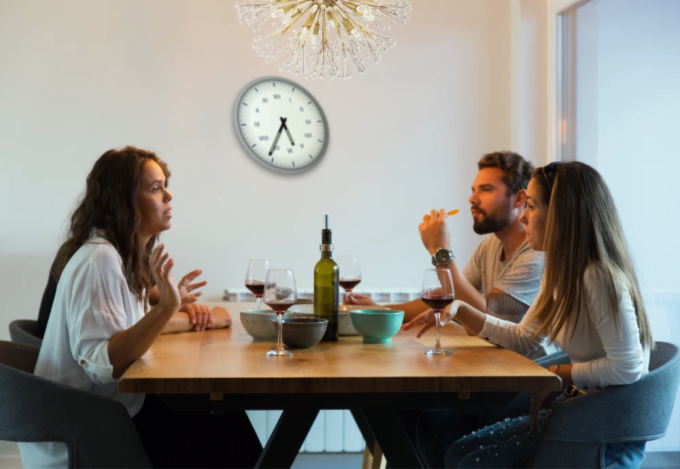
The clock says 5.36
